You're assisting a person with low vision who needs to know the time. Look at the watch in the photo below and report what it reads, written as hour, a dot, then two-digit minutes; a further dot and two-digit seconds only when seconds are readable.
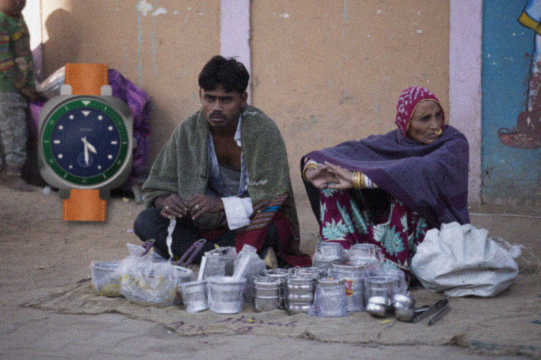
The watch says 4.29
